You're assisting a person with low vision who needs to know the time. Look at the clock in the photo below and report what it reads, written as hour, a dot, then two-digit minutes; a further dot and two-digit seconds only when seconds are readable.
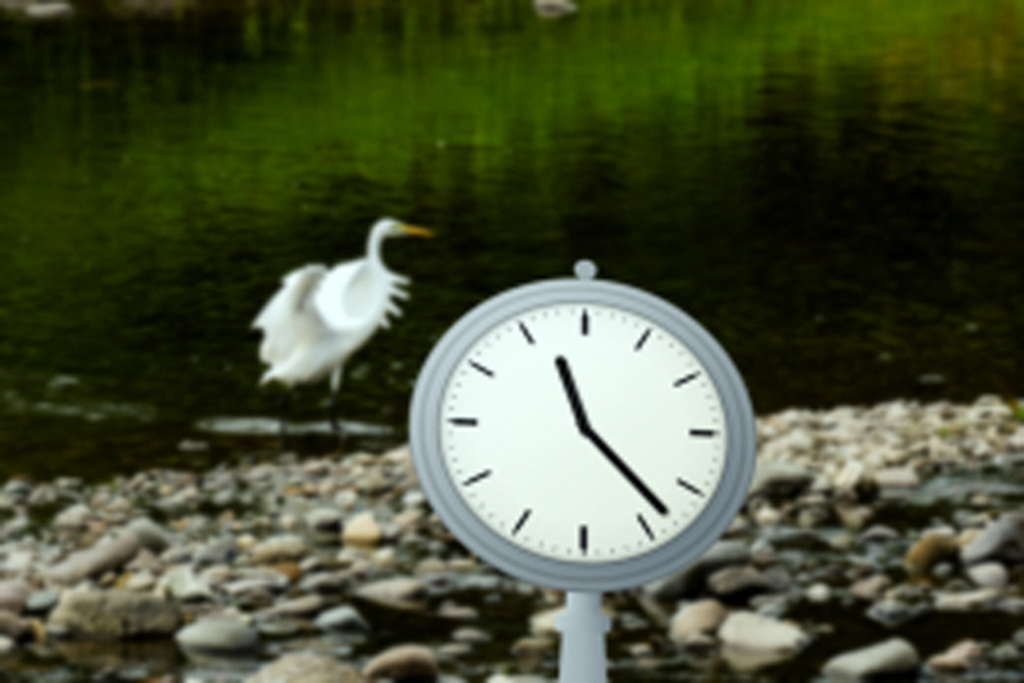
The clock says 11.23
